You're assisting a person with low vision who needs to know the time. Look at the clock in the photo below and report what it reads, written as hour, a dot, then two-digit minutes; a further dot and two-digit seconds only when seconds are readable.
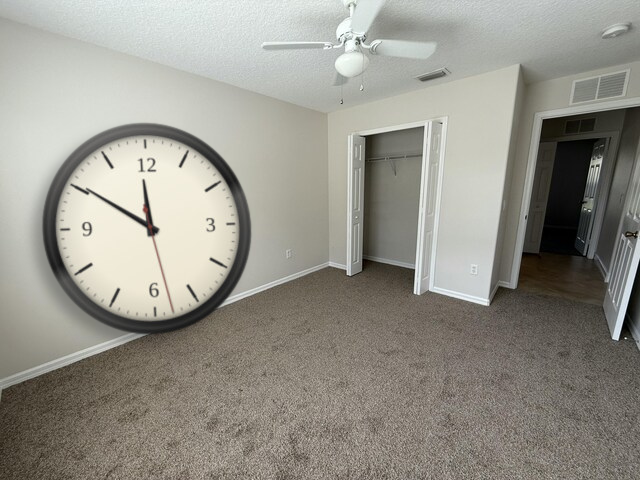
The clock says 11.50.28
